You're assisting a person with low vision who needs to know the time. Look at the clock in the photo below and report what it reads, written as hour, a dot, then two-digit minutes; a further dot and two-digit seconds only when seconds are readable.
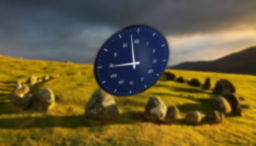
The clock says 8.58
